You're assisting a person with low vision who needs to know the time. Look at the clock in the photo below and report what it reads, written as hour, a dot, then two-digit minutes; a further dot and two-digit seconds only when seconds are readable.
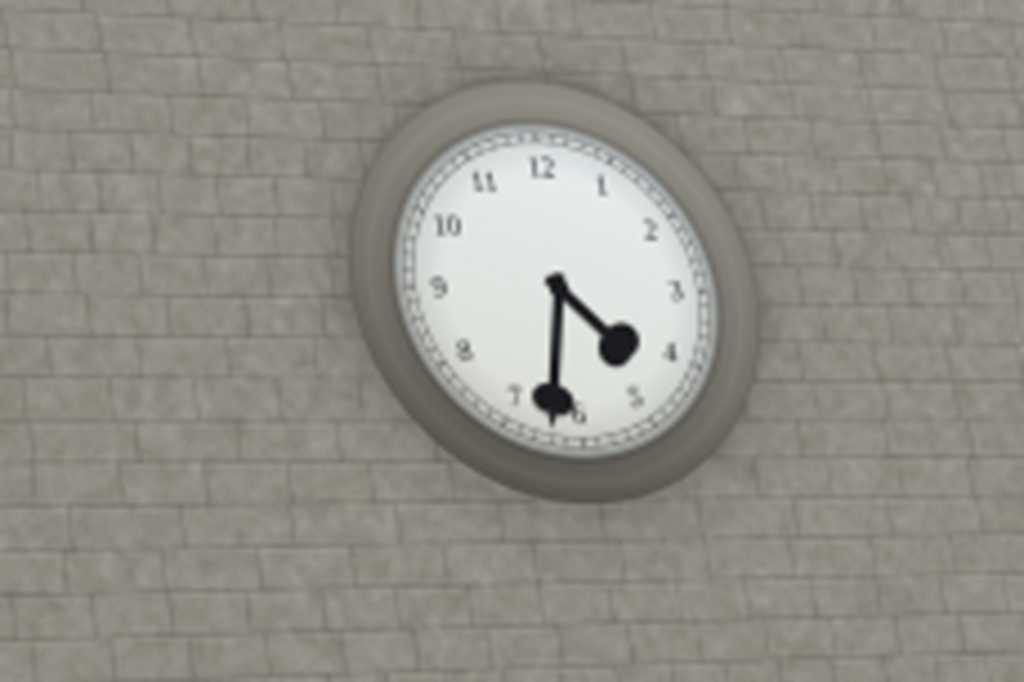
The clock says 4.32
